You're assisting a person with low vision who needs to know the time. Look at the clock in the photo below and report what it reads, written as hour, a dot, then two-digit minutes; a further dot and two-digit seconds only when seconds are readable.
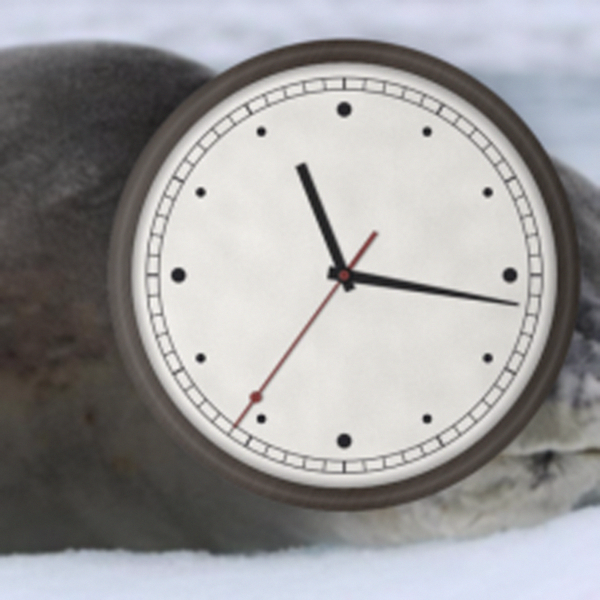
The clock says 11.16.36
